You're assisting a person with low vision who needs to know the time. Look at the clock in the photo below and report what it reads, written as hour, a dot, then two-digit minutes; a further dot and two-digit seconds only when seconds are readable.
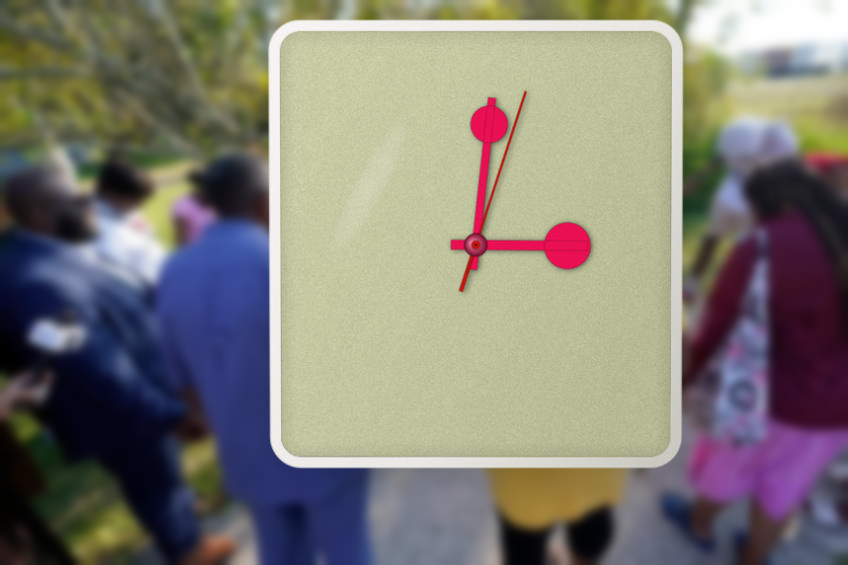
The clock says 3.01.03
